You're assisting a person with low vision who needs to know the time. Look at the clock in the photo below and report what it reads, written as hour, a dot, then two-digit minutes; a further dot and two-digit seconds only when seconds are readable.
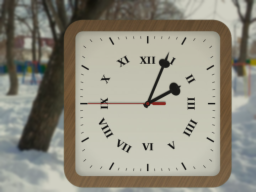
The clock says 2.03.45
